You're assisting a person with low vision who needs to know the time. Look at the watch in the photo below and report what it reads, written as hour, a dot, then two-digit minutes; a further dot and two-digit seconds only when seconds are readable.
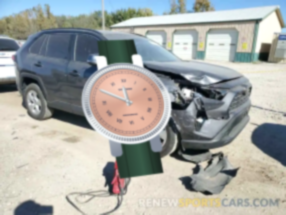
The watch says 11.50
